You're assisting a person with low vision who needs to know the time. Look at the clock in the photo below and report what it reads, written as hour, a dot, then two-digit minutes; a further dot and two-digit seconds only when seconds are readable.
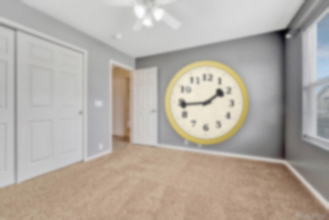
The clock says 1.44
